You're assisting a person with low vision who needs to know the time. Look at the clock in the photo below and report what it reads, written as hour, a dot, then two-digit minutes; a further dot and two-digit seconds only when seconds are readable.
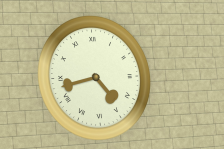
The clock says 4.43
